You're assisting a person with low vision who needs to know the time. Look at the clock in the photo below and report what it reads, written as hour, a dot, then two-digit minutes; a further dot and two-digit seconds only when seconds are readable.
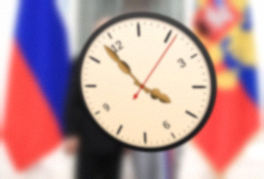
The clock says 4.58.11
